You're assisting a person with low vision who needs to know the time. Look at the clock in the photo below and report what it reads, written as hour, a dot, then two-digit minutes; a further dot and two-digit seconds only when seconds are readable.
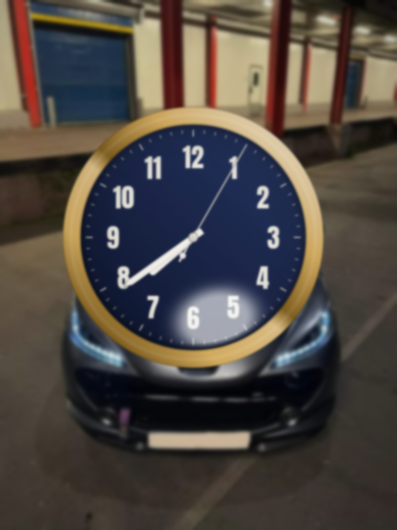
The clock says 7.39.05
